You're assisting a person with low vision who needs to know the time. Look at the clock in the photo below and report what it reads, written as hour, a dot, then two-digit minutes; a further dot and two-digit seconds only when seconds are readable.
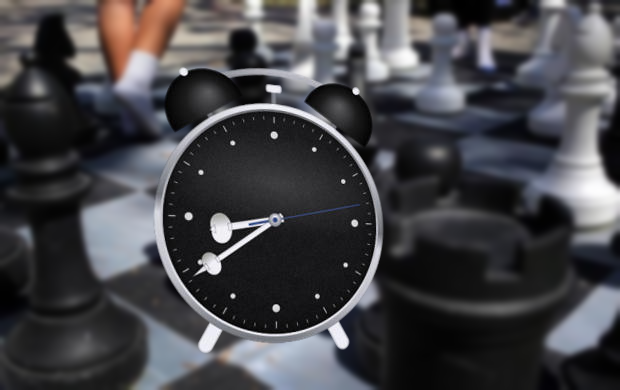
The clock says 8.39.13
